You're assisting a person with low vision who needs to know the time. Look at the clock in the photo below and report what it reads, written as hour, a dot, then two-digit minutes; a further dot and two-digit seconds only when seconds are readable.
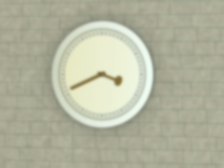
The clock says 3.41
